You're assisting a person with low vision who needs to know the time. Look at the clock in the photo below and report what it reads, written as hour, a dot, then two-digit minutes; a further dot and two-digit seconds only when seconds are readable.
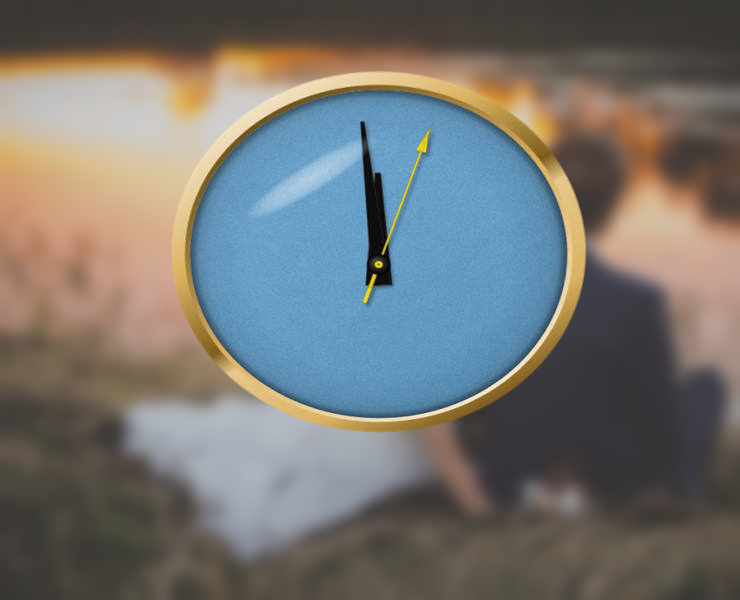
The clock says 11.59.03
